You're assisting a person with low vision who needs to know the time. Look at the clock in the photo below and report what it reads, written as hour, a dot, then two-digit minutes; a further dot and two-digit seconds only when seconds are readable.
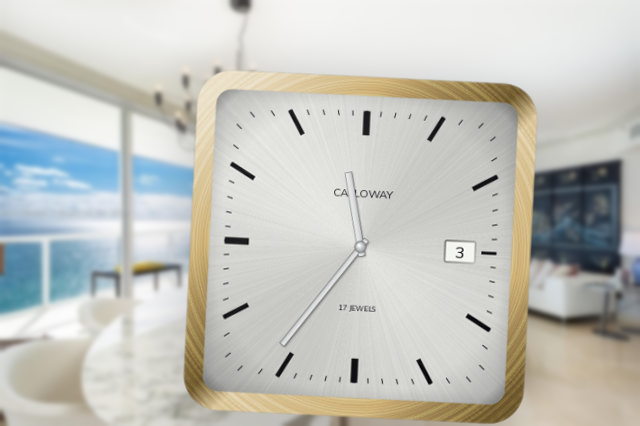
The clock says 11.36
